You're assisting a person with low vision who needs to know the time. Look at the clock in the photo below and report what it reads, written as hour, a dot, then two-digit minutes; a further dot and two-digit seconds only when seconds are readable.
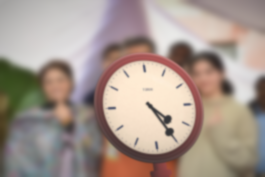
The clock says 4.25
